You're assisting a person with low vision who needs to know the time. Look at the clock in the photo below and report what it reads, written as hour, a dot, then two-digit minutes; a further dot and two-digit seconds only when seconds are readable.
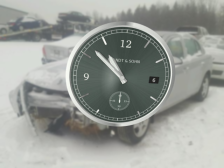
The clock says 10.52
